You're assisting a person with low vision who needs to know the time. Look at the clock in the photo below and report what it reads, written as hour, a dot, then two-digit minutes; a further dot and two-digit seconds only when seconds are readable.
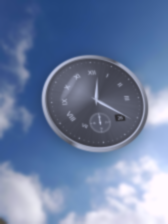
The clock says 12.21
